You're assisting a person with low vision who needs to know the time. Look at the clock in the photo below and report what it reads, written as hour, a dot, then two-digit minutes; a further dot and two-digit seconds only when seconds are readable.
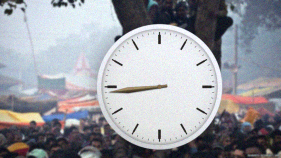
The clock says 8.44
